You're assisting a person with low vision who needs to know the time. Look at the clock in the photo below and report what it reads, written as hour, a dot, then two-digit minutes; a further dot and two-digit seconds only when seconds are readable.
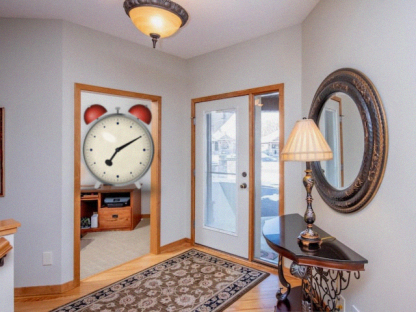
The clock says 7.10
